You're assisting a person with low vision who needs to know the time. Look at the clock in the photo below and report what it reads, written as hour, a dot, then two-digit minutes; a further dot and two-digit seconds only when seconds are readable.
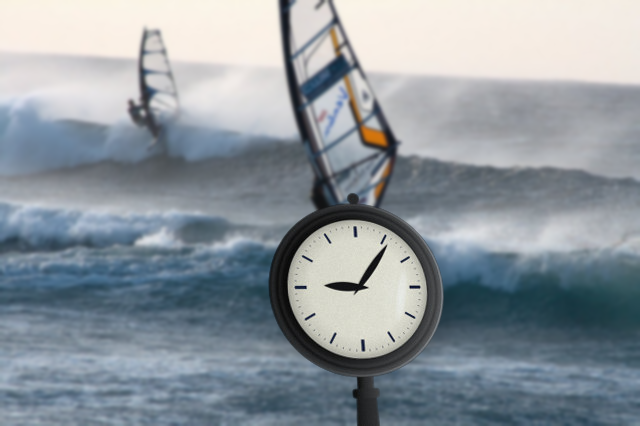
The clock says 9.06
